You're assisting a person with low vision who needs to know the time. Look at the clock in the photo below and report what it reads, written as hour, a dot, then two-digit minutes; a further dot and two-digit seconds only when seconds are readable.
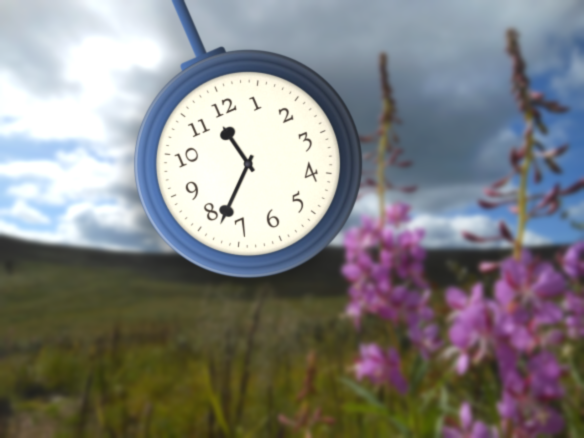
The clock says 11.38
